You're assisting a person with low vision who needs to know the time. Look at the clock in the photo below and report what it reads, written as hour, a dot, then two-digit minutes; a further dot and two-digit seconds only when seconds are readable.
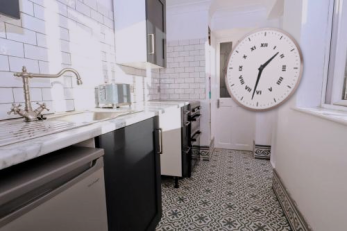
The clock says 1.32
